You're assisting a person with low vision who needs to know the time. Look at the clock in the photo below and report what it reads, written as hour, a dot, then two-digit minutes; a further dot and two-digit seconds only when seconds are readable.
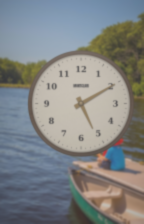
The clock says 5.10
